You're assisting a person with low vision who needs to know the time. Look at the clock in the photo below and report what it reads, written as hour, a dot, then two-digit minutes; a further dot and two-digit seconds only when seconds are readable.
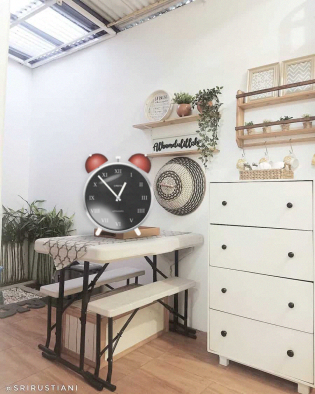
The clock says 12.53
